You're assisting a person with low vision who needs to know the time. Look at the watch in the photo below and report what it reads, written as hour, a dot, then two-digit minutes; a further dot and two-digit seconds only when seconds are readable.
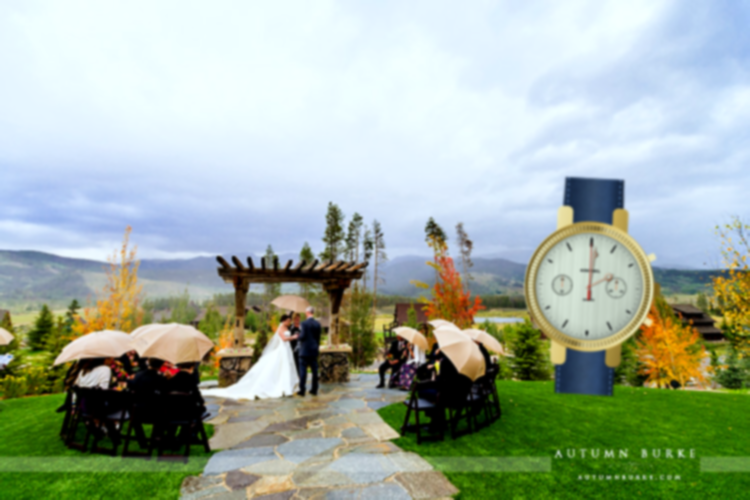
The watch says 2.01
